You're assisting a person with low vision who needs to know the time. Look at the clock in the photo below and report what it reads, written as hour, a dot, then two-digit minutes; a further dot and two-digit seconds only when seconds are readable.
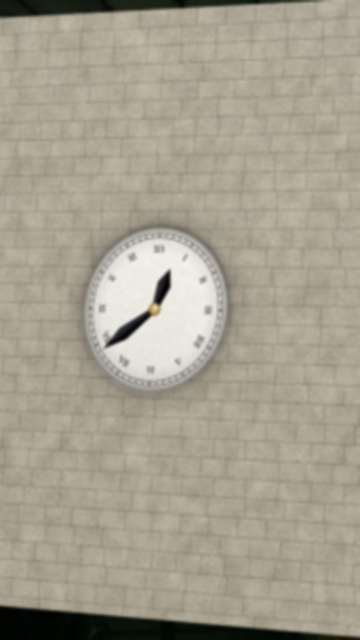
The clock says 12.39
